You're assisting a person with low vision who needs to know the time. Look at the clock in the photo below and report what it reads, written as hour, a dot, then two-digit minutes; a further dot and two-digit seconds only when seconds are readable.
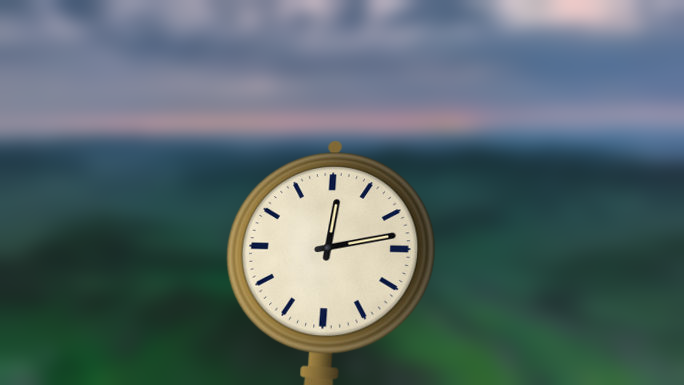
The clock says 12.13
